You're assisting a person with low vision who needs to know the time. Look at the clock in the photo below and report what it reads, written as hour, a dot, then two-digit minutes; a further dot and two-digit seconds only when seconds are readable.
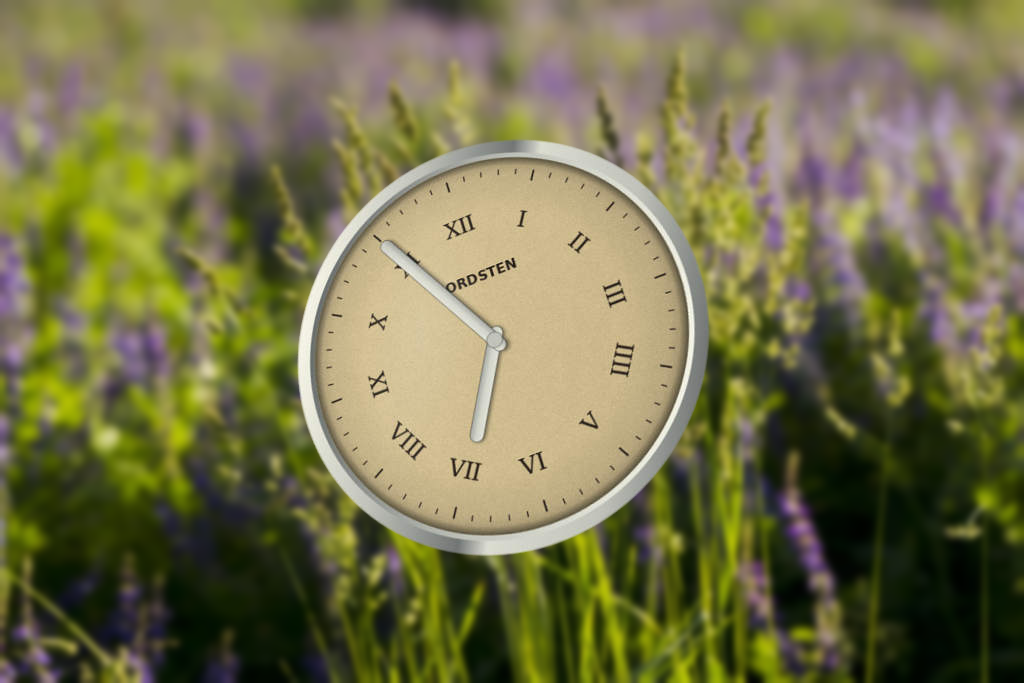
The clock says 6.55
